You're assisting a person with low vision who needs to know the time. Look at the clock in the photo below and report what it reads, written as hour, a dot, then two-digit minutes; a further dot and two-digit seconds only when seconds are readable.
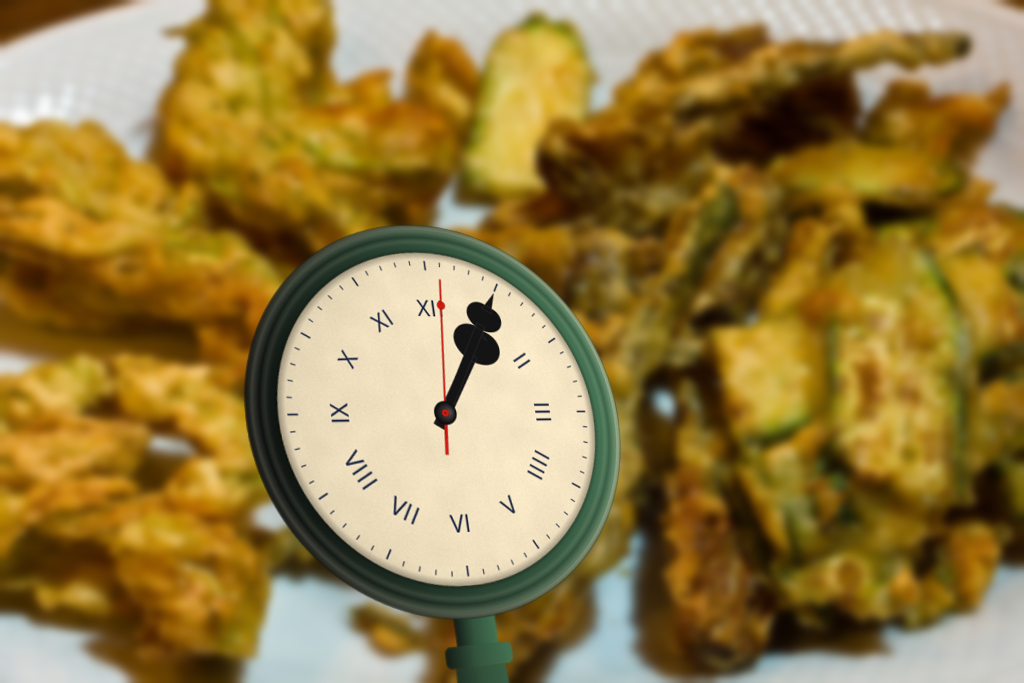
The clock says 1.05.01
